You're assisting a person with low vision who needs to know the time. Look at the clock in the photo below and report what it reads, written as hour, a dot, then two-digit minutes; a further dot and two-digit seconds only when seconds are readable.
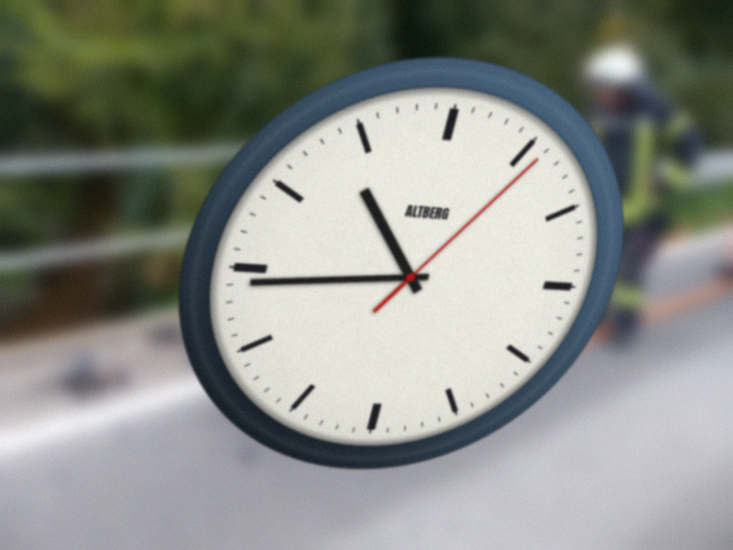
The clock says 10.44.06
